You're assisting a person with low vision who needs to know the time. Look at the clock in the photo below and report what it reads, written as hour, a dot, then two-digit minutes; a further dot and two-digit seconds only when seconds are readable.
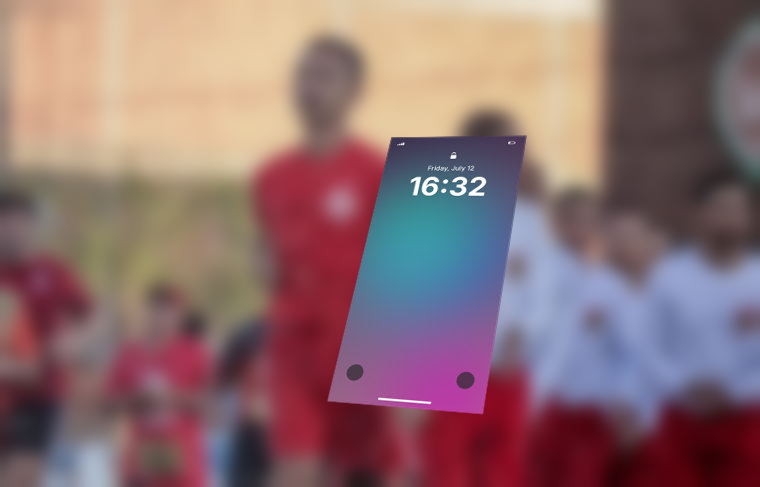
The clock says 16.32
